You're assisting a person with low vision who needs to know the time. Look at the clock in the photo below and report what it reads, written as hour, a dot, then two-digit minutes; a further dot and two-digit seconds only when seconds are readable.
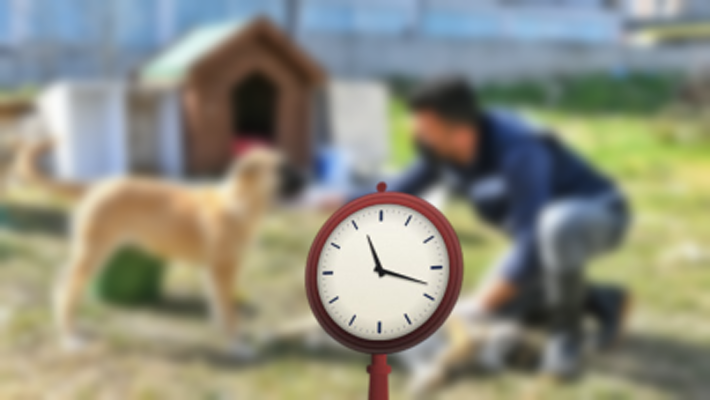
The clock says 11.18
